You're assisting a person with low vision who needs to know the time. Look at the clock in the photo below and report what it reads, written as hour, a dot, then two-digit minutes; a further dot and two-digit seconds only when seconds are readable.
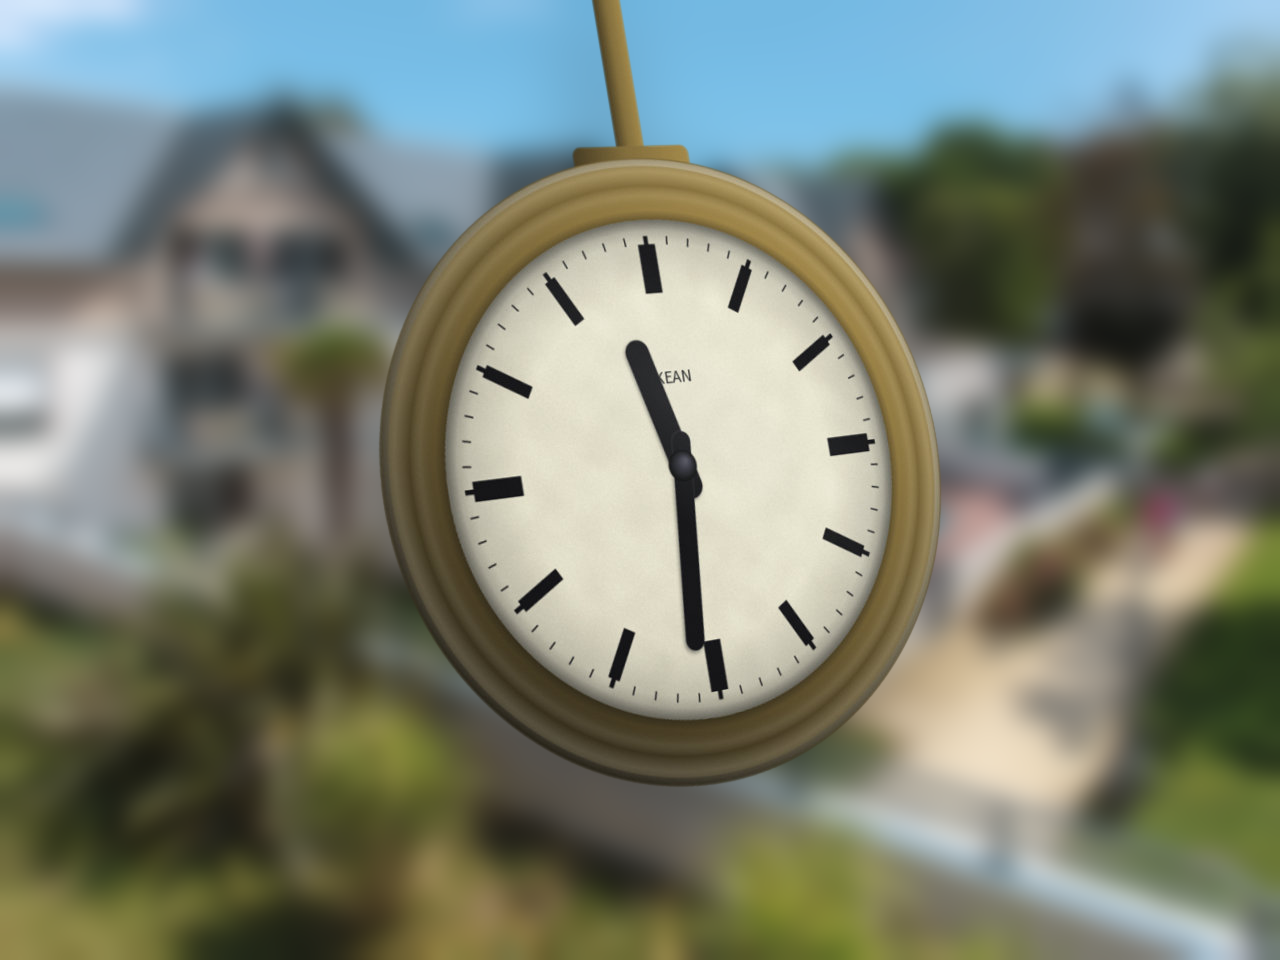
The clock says 11.31
